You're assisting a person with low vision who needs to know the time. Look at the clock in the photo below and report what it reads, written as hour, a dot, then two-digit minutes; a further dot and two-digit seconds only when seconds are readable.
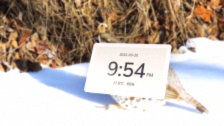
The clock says 9.54
